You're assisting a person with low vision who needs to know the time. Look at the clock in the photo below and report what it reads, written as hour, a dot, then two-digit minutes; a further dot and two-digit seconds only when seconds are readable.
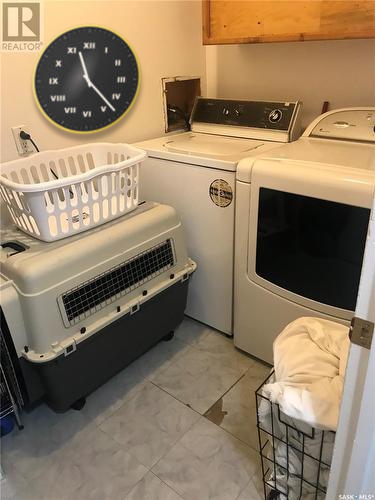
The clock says 11.23
